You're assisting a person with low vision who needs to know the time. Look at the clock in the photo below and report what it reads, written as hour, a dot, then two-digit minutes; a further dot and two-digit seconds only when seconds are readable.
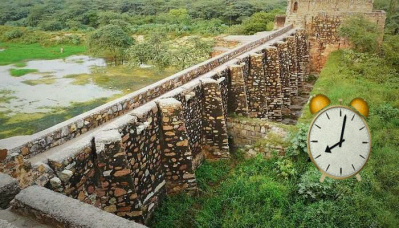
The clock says 8.02
